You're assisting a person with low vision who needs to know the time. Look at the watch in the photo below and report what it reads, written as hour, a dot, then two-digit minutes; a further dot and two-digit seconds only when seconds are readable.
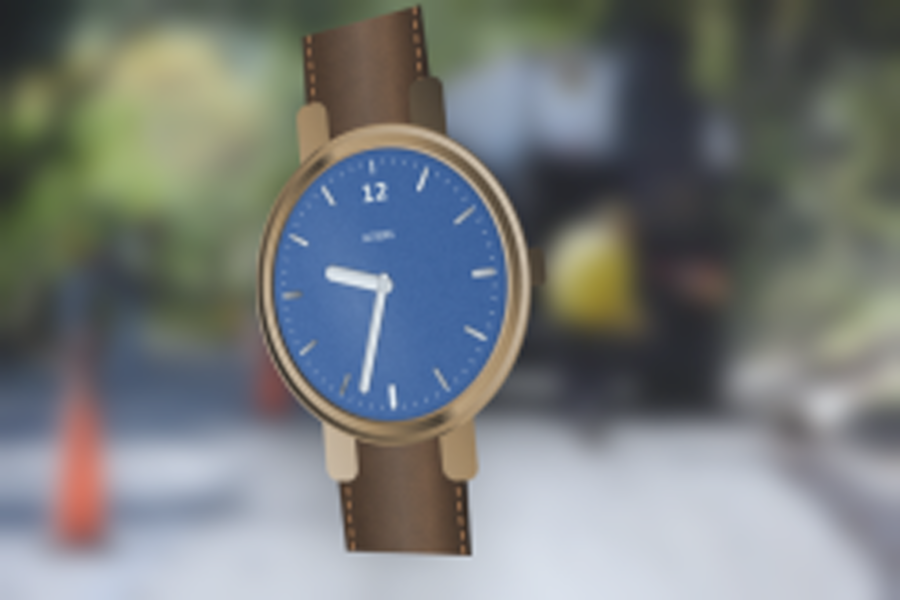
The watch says 9.33
